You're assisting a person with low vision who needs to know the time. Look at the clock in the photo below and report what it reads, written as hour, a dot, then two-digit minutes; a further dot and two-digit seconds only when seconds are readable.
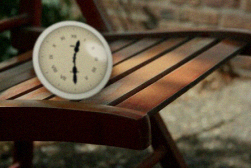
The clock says 12.30
